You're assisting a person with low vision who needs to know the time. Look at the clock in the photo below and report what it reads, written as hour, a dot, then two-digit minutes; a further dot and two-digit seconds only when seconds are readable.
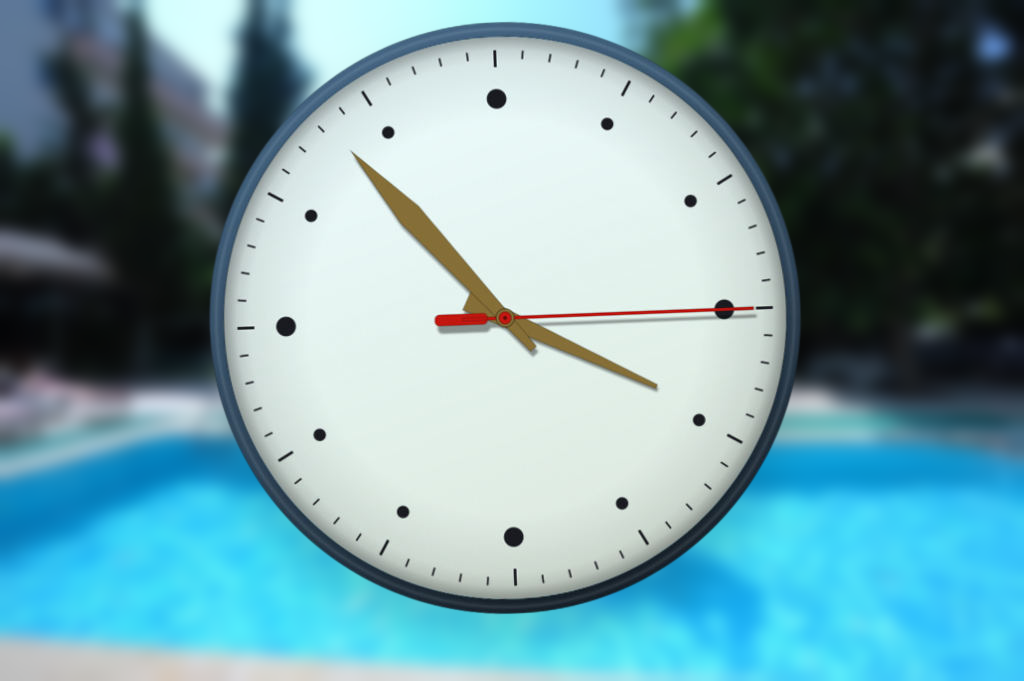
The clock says 3.53.15
